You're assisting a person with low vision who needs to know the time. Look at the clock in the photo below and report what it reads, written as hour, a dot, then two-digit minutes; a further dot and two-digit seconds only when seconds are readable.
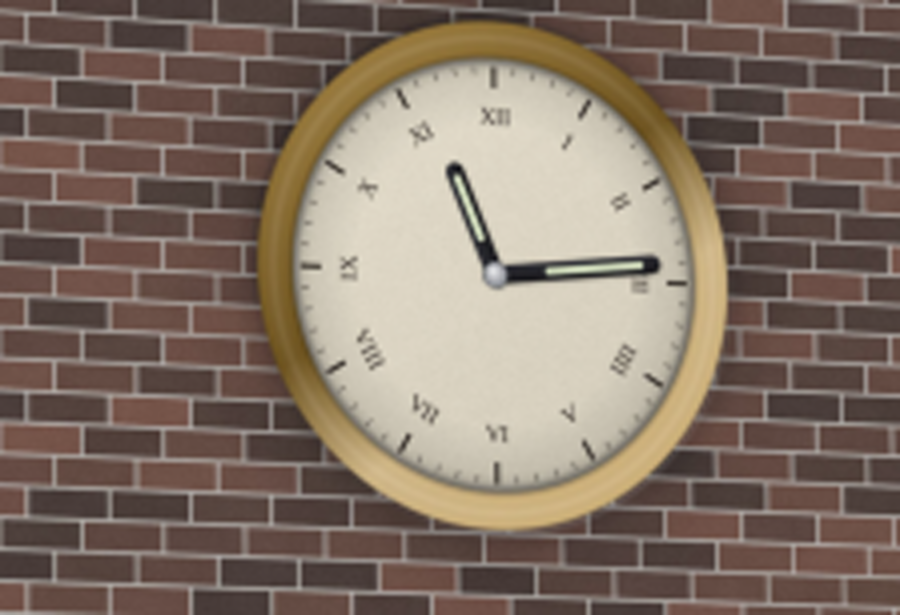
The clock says 11.14
